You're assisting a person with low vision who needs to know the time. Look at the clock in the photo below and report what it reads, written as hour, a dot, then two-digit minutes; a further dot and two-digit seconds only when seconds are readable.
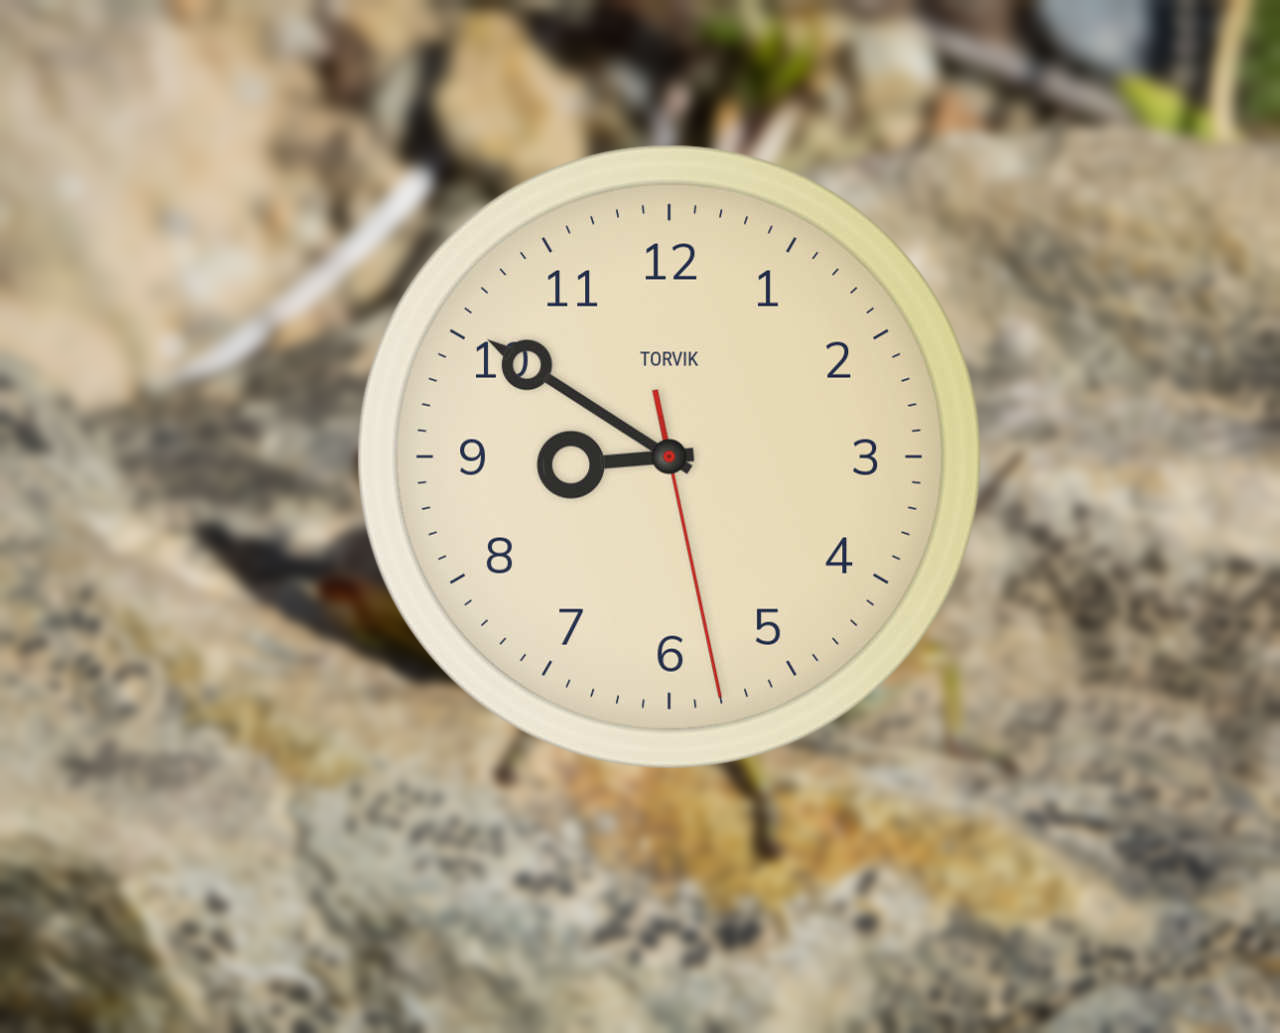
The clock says 8.50.28
